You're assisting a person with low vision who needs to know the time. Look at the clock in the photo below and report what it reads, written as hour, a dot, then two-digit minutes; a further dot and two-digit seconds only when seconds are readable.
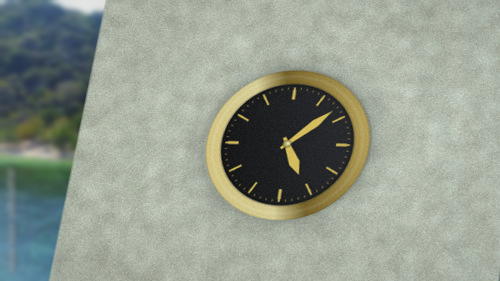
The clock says 5.08
